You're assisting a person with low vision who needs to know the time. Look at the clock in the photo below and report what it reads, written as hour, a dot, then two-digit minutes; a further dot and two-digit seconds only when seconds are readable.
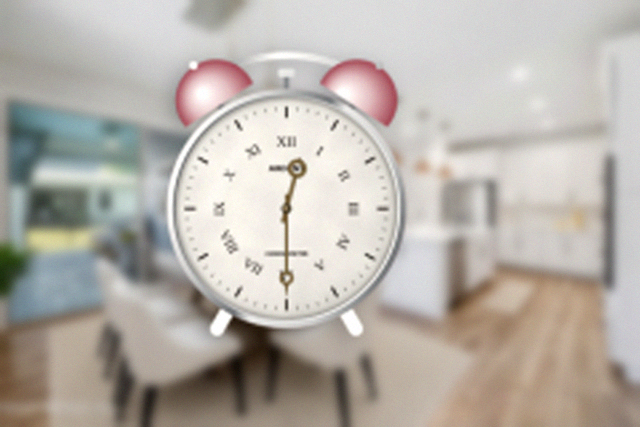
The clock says 12.30
